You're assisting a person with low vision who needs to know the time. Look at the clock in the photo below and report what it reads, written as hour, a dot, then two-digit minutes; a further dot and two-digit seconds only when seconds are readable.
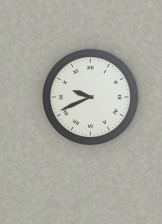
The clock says 9.41
